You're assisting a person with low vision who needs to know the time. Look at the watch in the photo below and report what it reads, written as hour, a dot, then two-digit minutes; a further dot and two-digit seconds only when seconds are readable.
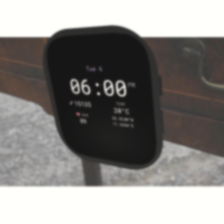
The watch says 6.00
